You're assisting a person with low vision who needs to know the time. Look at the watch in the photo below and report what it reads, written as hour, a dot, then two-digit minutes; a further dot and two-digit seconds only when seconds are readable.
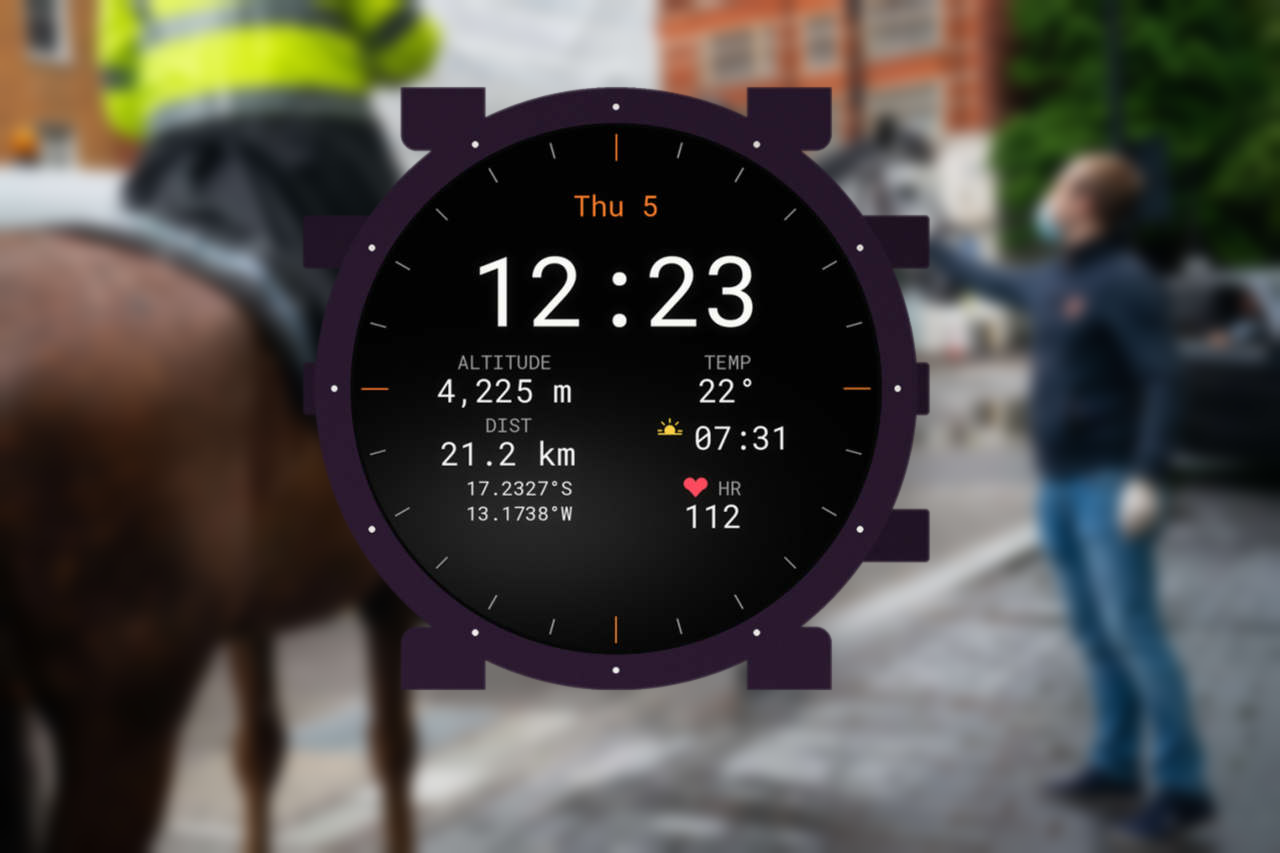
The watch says 12.23
